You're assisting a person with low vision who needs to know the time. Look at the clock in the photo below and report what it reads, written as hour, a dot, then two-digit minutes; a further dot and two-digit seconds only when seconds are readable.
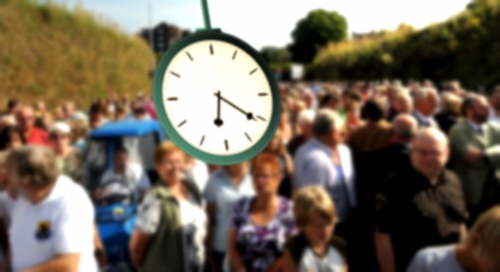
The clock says 6.21
